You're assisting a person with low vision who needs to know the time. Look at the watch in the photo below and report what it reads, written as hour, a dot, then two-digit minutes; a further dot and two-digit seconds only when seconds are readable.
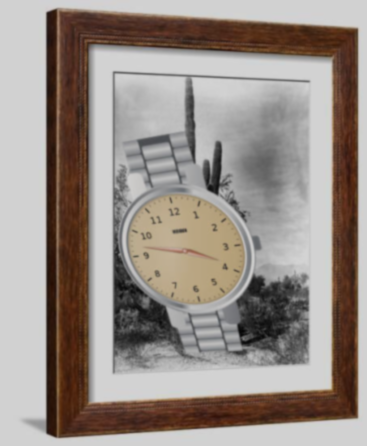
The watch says 3.47
